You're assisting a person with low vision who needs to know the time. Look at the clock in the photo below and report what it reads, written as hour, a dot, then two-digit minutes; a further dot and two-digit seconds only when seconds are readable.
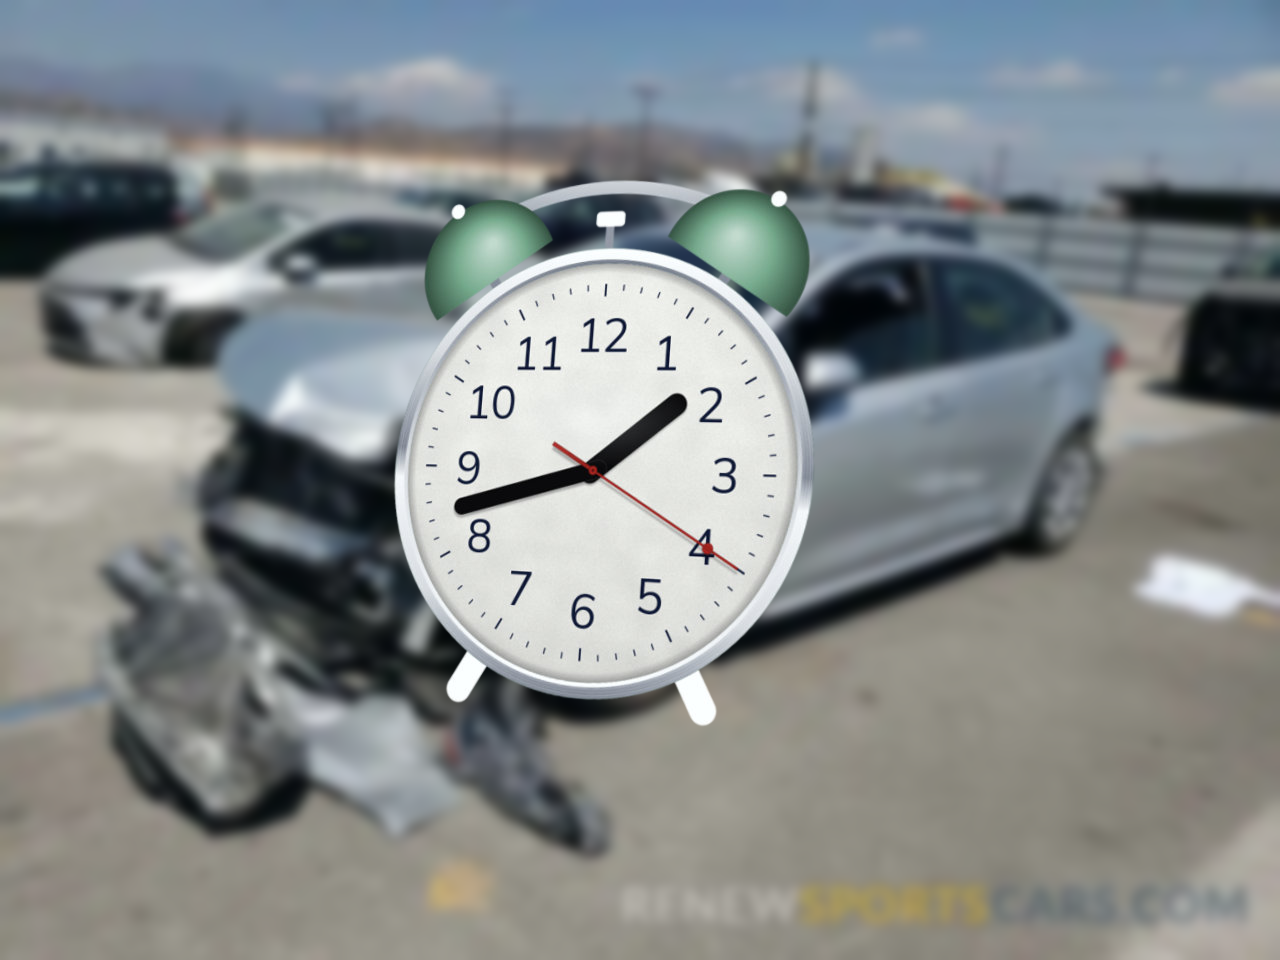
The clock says 1.42.20
